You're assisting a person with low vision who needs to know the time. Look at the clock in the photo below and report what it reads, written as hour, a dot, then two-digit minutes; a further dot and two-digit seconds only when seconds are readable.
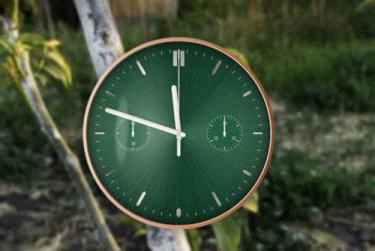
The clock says 11.48
